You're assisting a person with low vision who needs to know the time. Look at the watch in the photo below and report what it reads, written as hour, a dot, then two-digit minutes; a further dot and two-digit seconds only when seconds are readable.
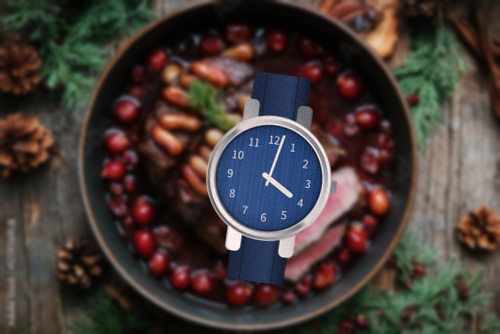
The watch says 4.02
